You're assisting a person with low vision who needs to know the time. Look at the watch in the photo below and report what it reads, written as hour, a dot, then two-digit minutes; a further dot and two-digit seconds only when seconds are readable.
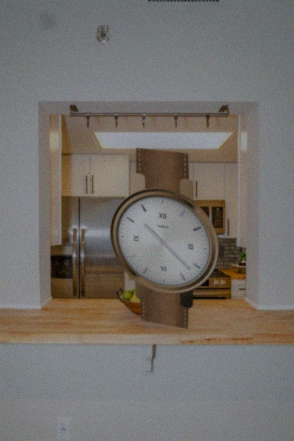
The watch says 10.22
